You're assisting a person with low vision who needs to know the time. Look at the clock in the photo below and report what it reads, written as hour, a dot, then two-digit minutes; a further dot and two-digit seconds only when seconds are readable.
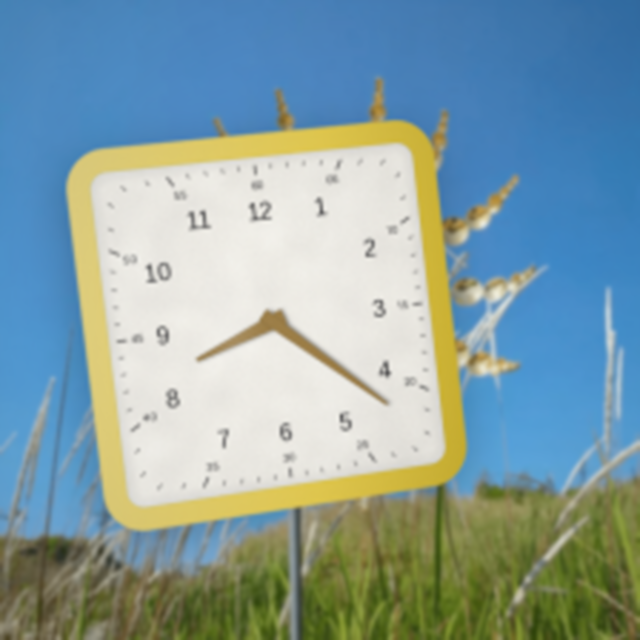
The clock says 8.22
